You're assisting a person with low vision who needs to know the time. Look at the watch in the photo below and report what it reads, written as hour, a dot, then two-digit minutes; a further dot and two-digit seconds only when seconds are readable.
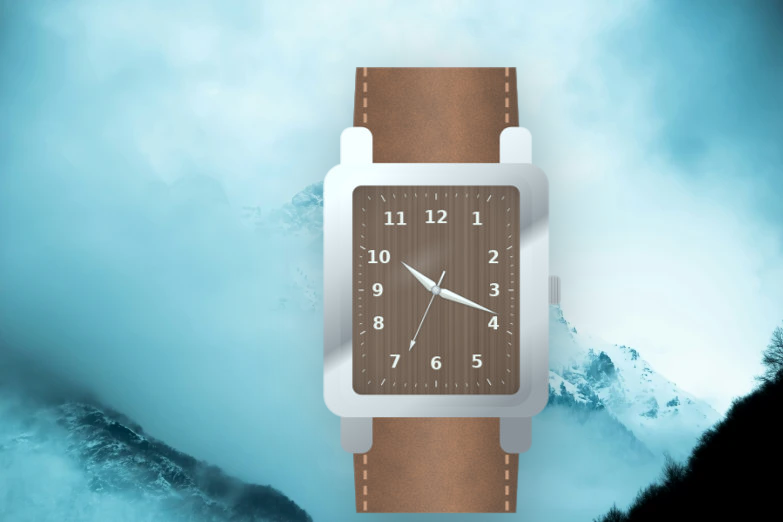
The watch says 10.18.34
